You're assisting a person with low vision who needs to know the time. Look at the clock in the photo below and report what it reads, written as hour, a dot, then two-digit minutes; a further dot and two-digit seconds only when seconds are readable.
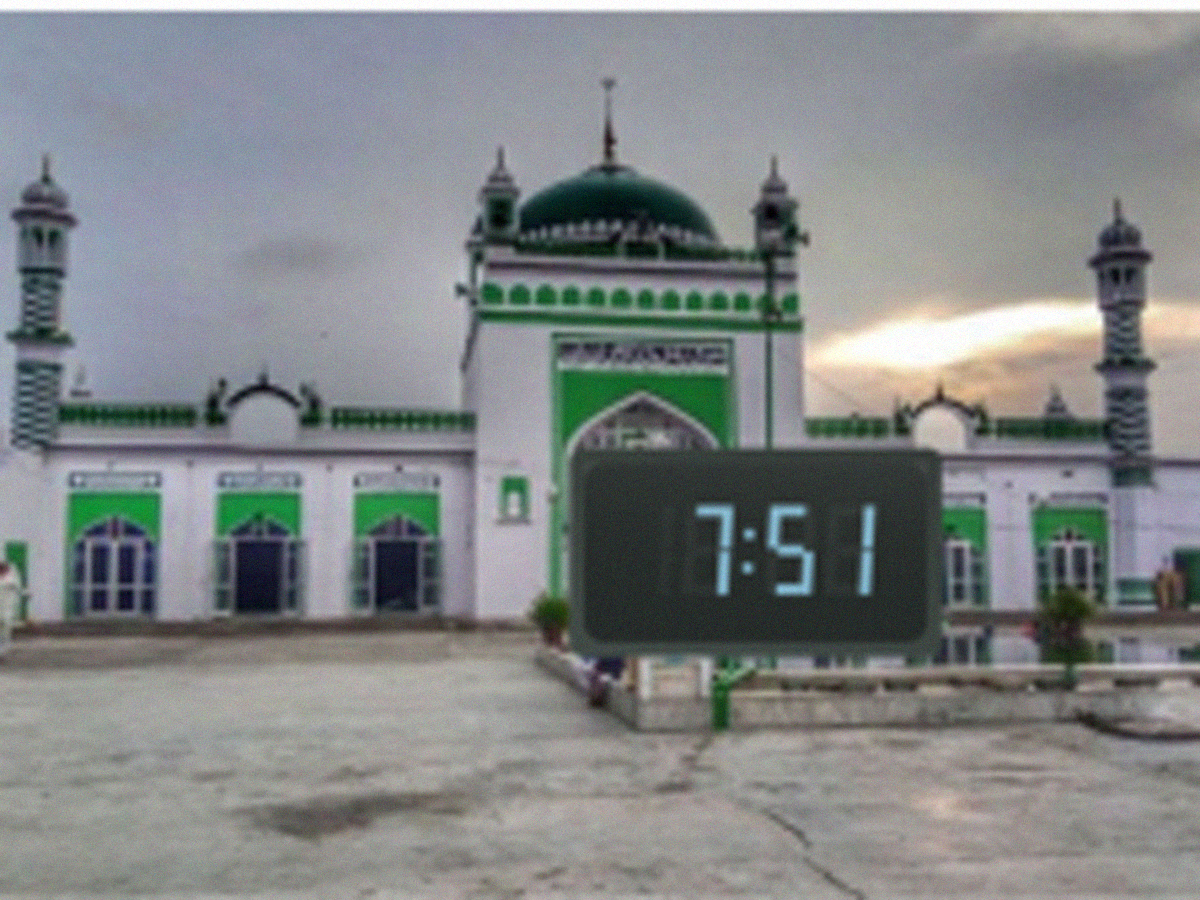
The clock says 7.51
